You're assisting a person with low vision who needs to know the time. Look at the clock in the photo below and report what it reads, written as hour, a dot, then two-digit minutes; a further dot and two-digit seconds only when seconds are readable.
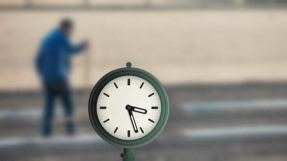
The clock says 3.27
